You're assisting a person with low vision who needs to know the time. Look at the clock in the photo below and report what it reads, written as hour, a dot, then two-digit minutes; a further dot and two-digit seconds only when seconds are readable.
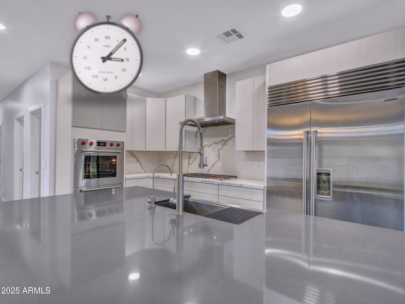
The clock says 3.07
